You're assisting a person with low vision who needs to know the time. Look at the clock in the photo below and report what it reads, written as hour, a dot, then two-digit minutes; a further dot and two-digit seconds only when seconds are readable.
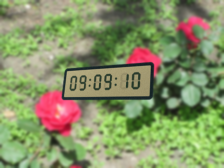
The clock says 9.09.10
